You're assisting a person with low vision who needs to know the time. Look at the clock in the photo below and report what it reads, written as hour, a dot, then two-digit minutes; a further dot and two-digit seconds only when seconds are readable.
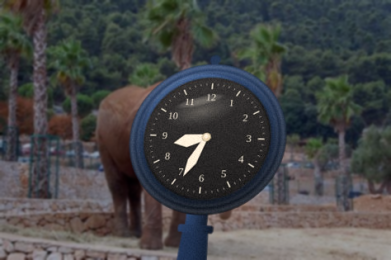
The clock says 8.34
